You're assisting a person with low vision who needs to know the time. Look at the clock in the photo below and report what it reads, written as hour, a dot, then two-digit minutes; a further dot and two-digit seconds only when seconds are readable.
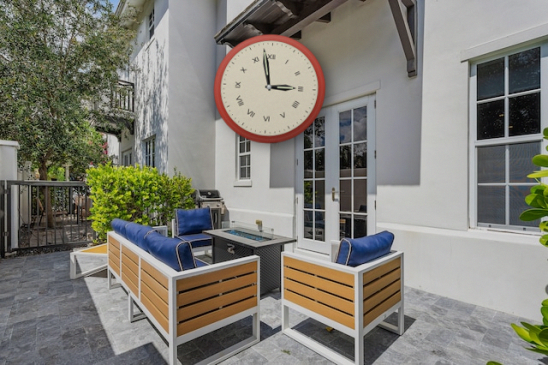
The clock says 2.58
